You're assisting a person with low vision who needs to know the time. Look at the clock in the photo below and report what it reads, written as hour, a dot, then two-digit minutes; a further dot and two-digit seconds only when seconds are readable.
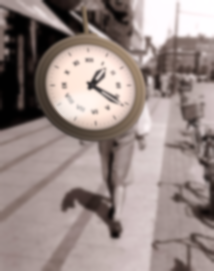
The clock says 1.21
